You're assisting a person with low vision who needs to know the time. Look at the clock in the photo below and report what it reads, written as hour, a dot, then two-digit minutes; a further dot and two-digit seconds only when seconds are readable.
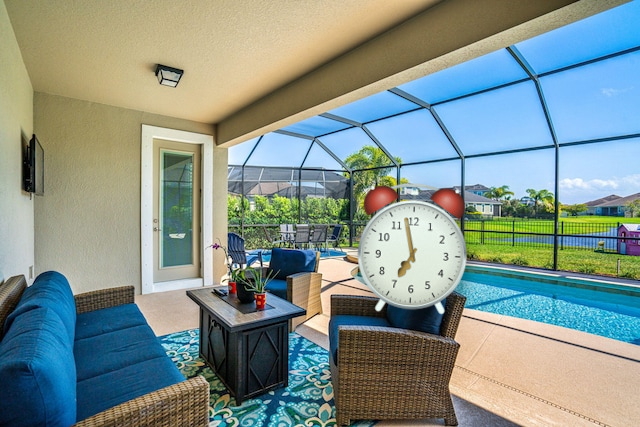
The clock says 6.58
